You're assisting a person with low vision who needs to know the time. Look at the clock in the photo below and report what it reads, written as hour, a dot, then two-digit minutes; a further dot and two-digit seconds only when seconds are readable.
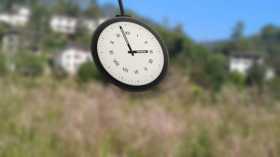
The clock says 2.58
